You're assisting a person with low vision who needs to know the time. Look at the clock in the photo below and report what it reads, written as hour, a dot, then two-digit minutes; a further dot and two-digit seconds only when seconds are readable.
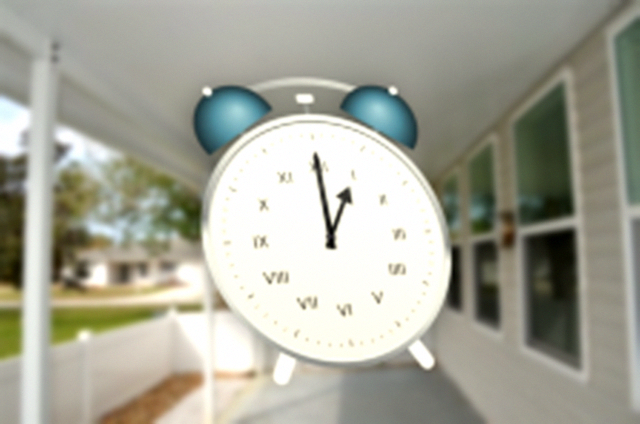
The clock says 1.00
